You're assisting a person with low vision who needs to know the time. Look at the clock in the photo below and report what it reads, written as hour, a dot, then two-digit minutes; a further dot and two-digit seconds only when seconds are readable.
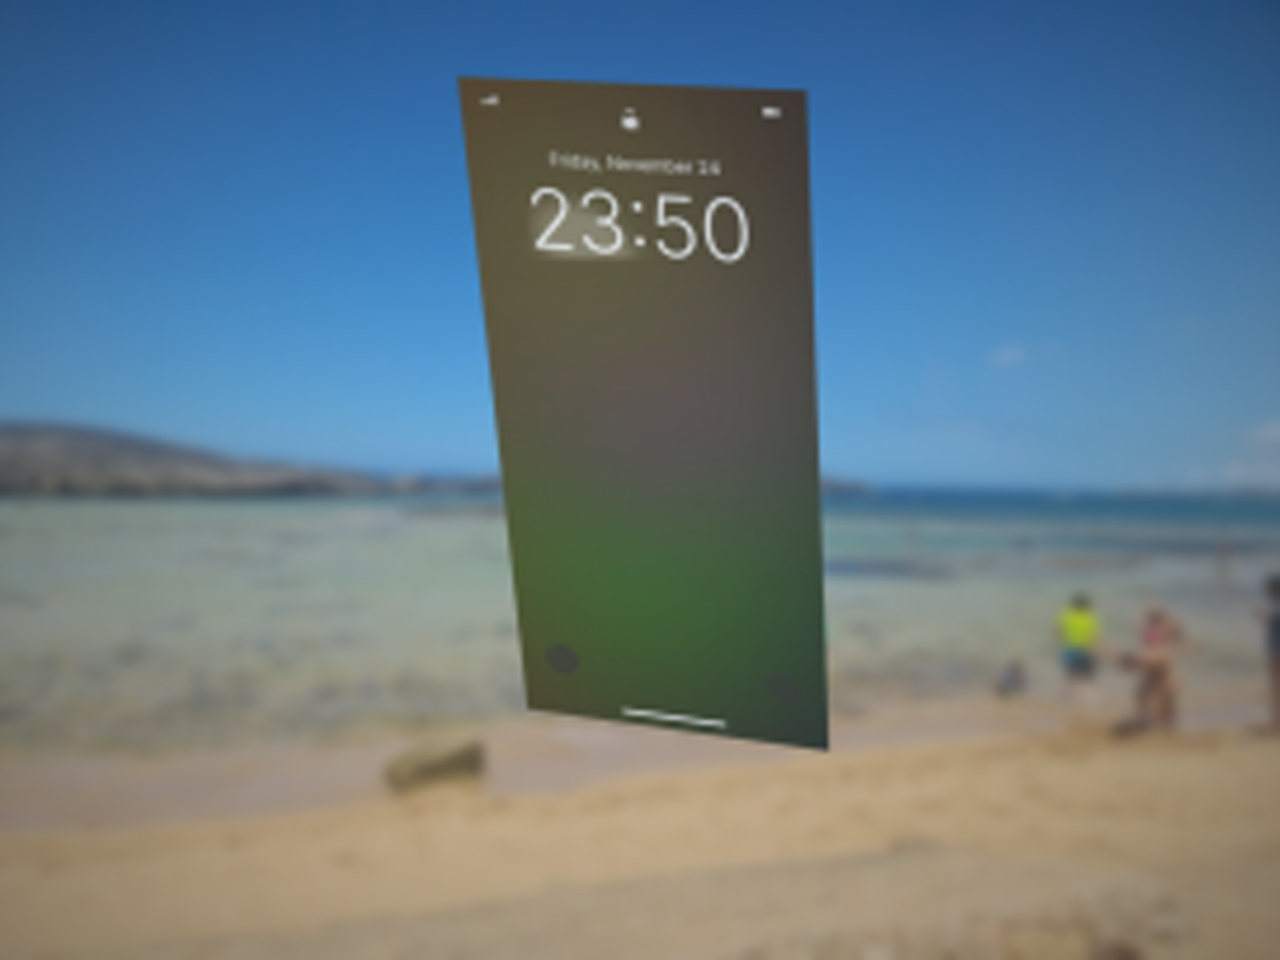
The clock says 23.50
